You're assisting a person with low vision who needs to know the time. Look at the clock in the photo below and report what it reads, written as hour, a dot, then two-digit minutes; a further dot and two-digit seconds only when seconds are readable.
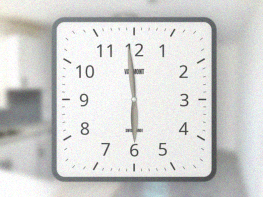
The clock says 5.59
